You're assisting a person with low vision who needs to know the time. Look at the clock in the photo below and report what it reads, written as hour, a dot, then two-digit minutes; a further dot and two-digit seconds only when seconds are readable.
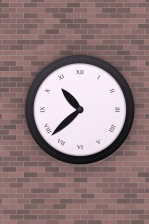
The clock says 10.38
